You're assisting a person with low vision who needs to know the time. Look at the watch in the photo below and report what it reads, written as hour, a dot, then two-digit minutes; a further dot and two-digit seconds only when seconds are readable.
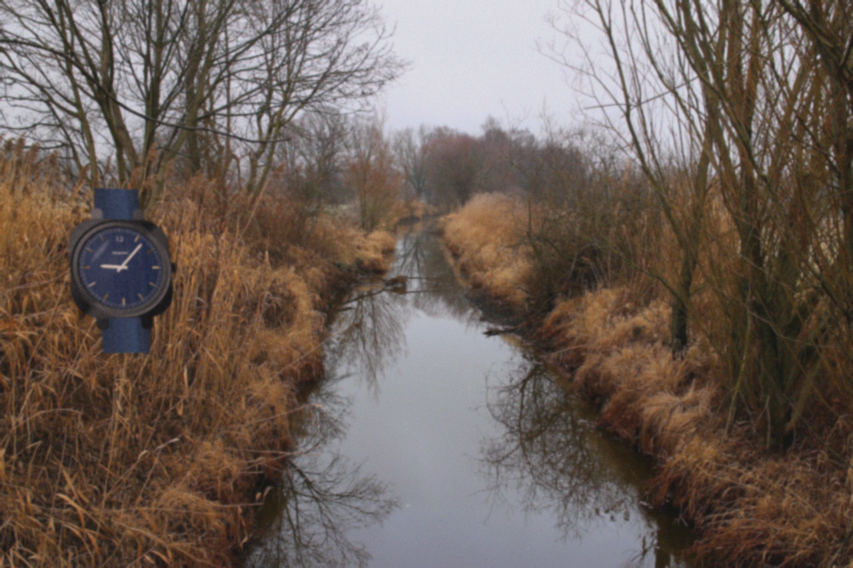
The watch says 9.07
